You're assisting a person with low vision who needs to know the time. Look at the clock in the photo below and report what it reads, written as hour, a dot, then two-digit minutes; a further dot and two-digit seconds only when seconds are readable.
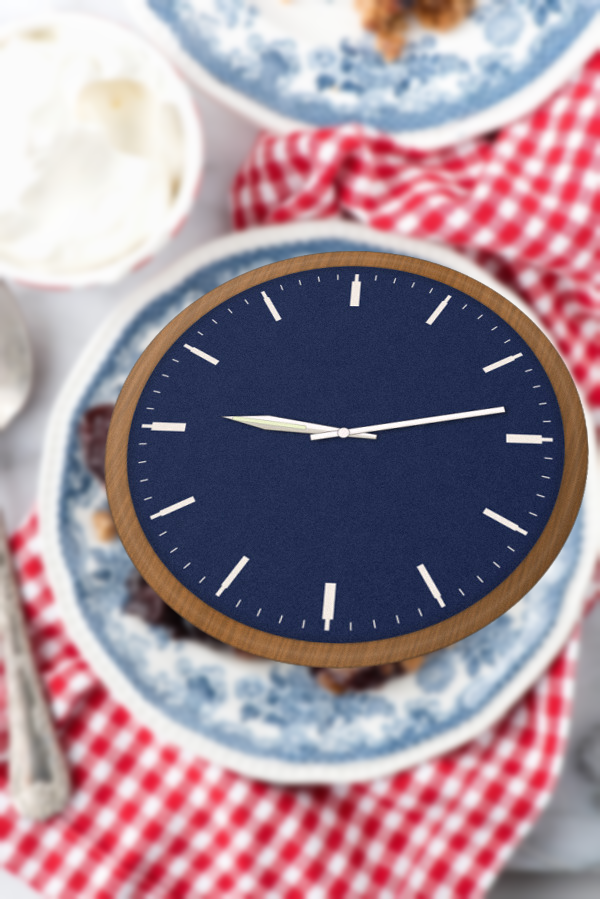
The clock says 9.13
